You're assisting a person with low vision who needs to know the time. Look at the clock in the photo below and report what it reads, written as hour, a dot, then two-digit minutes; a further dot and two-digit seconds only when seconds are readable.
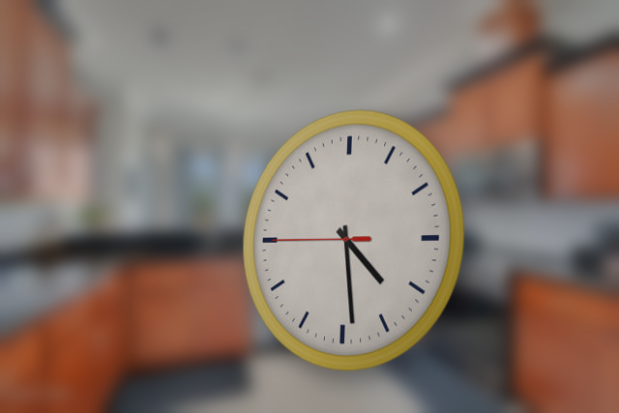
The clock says 4.28.45
